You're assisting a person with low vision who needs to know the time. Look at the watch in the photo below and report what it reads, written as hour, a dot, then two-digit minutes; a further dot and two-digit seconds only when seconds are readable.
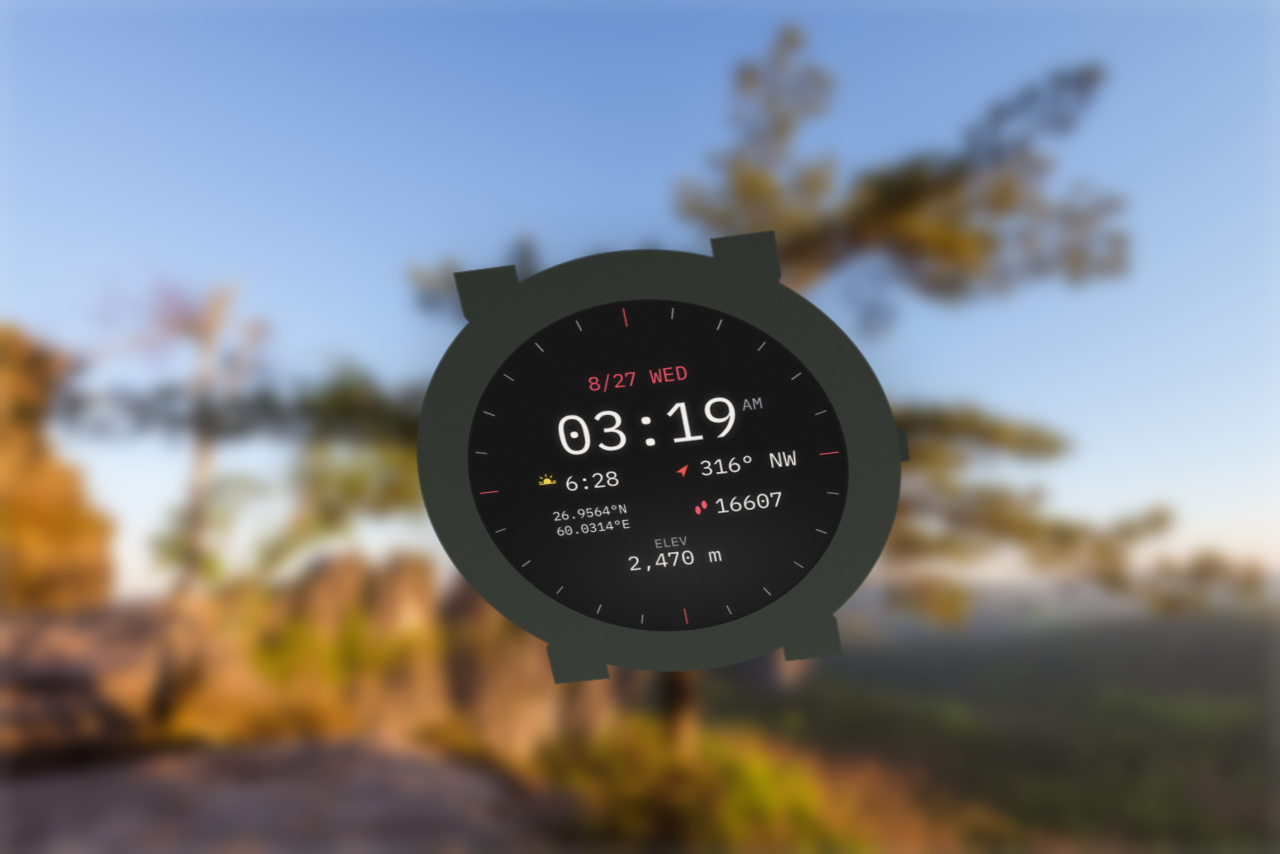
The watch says 3.19
